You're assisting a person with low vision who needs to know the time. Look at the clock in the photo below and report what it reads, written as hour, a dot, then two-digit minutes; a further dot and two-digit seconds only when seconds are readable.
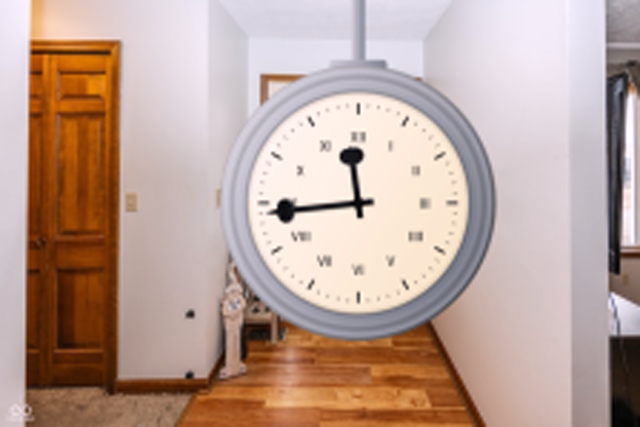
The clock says 11.44
